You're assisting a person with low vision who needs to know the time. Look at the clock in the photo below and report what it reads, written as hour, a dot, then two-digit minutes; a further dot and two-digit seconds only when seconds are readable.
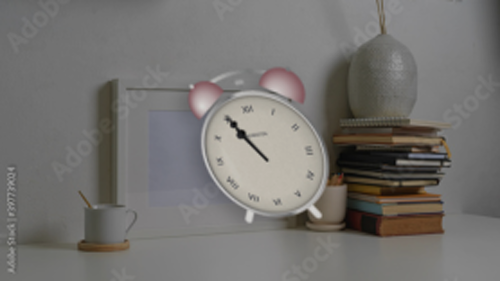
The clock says 10.55
